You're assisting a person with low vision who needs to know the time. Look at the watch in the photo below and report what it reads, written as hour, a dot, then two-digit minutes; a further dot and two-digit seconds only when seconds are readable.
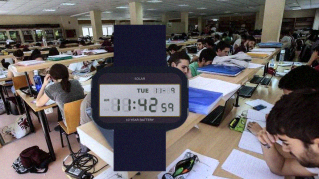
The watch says 11.42.59
